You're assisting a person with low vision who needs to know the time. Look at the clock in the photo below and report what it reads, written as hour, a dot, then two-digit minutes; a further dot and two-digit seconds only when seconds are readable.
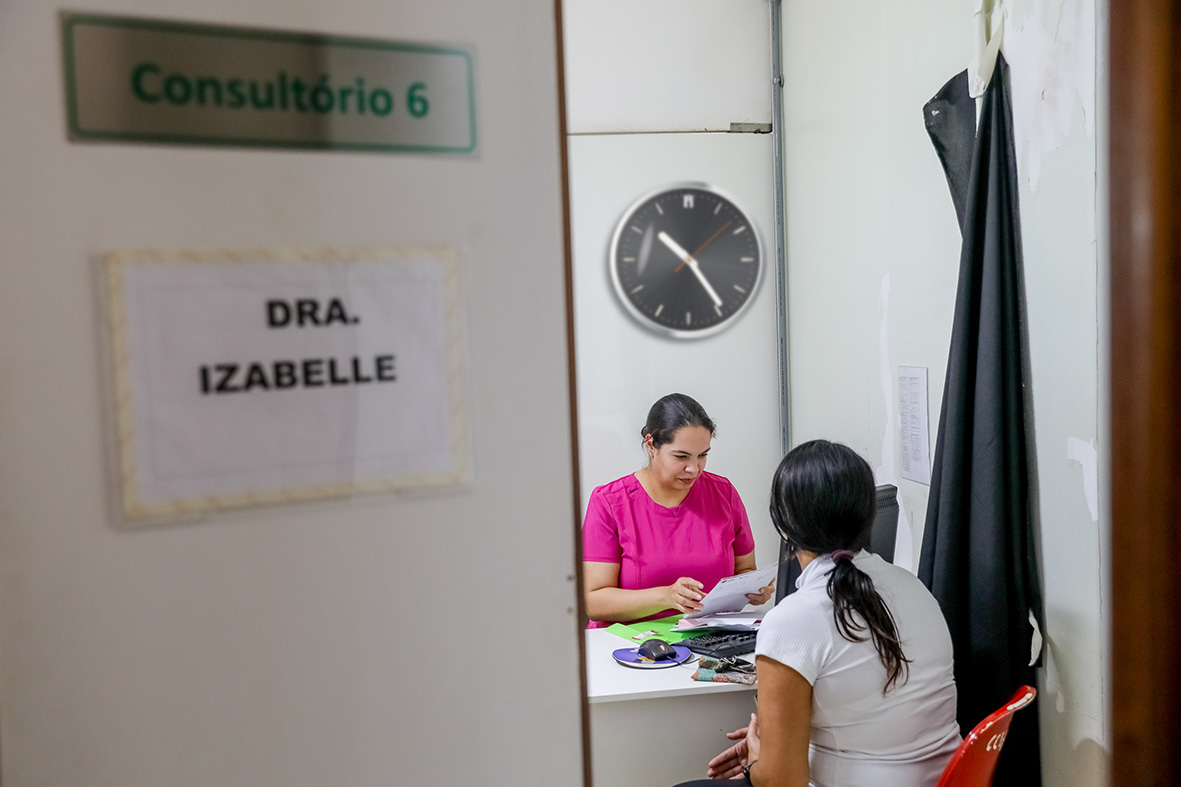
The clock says 10.24.08
